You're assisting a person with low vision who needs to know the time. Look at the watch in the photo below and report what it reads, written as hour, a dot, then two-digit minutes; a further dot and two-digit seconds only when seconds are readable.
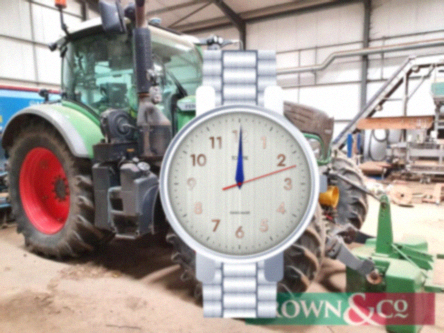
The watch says 12.00.12
